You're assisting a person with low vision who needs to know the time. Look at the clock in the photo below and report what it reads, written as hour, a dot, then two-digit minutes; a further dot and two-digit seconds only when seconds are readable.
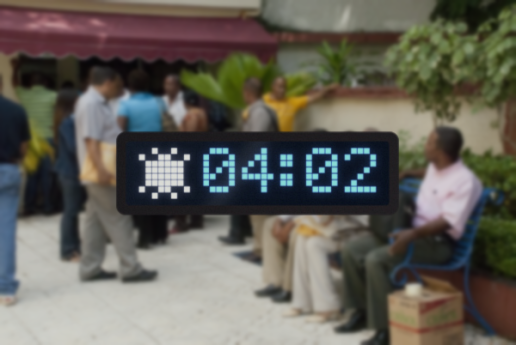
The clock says 4.02
